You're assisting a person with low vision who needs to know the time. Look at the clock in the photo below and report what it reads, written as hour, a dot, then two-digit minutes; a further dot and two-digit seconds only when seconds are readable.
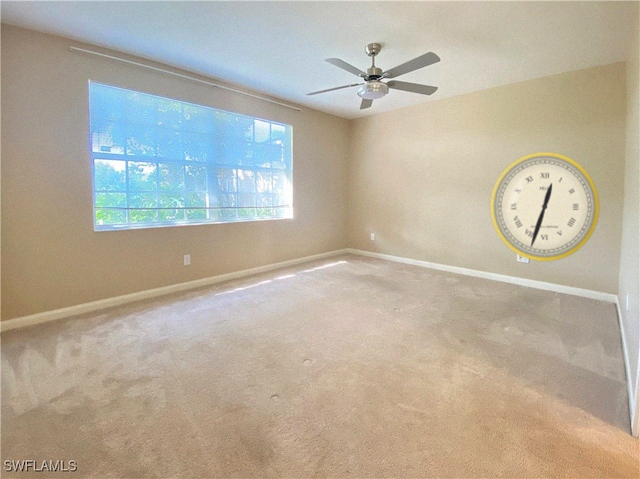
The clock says 12.33
